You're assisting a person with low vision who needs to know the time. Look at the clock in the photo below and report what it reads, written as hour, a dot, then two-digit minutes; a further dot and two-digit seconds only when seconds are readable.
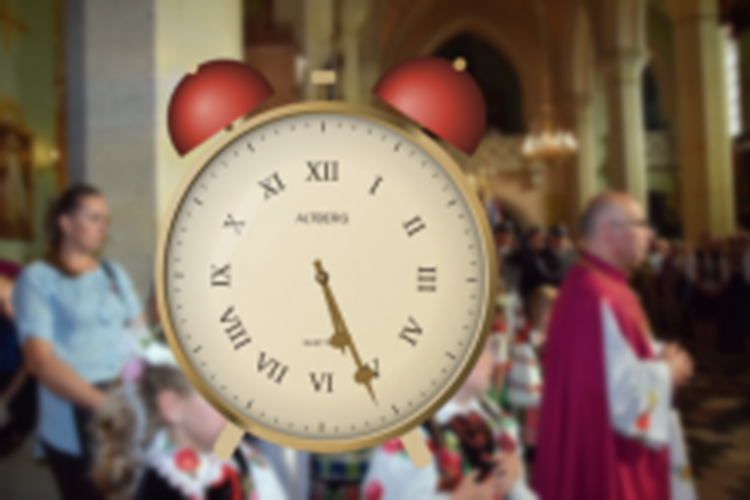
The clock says 5.26
